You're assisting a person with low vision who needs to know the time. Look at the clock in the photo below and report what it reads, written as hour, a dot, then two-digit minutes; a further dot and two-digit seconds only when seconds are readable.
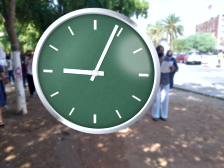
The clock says 9.04
